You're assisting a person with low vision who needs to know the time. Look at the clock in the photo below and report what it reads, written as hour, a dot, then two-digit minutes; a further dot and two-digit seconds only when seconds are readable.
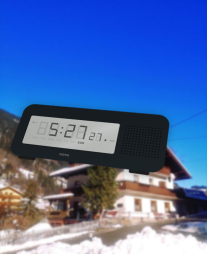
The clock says 5.27.27
